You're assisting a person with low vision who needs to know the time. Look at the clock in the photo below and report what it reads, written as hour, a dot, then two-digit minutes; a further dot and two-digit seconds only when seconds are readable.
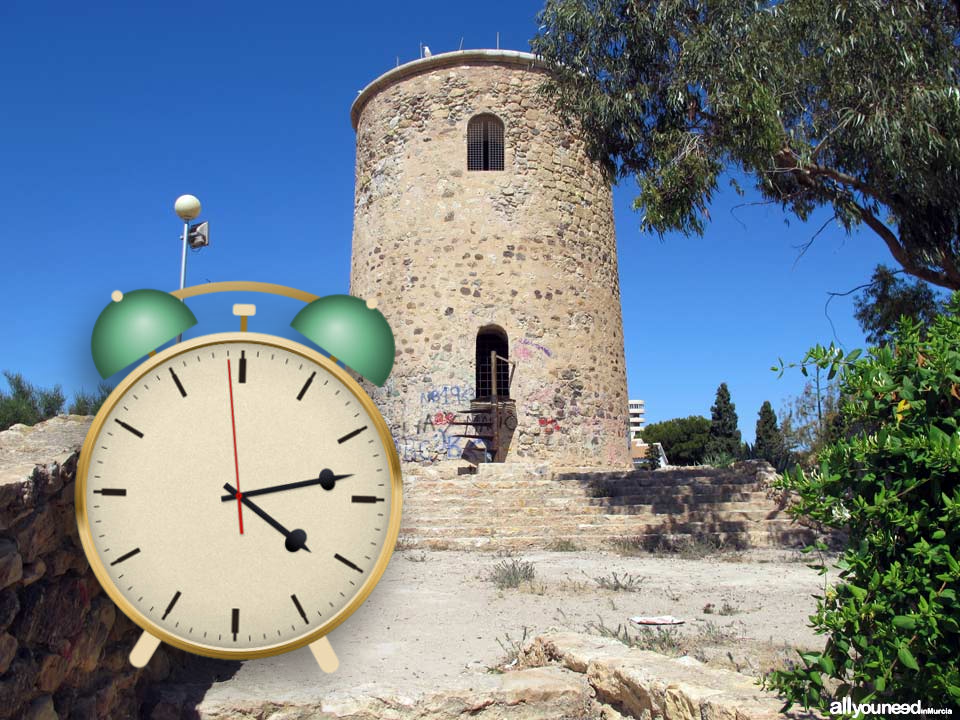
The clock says 4.12.59
